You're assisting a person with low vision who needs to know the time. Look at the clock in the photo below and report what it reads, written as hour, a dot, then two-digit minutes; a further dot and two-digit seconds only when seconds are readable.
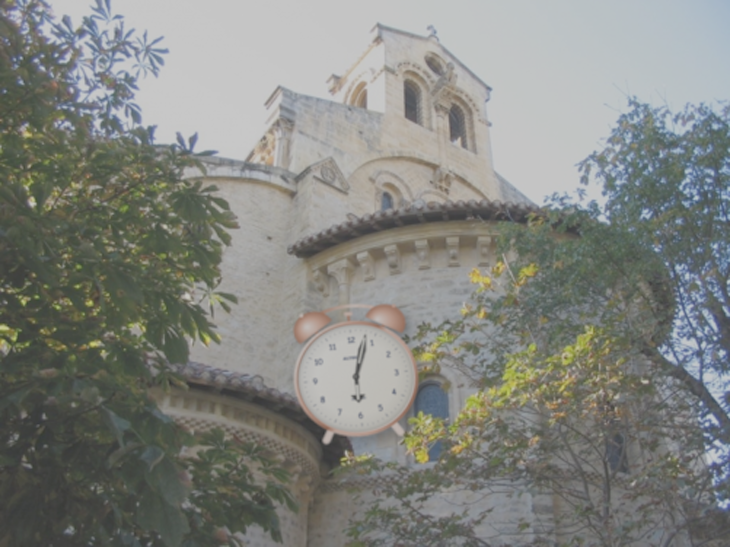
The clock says 6.03
